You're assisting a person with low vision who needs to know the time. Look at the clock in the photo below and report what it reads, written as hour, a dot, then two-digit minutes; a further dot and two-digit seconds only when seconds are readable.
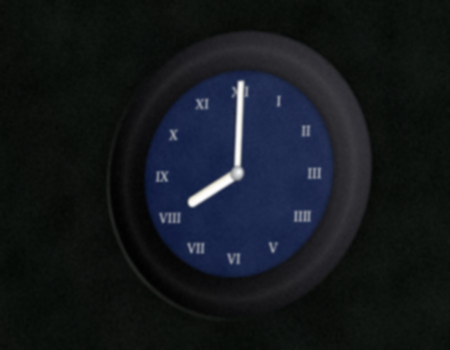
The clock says 8.00
